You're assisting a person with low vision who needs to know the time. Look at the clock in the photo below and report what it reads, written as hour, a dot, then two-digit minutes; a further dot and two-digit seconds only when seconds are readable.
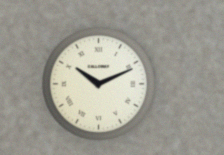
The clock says 10.11
